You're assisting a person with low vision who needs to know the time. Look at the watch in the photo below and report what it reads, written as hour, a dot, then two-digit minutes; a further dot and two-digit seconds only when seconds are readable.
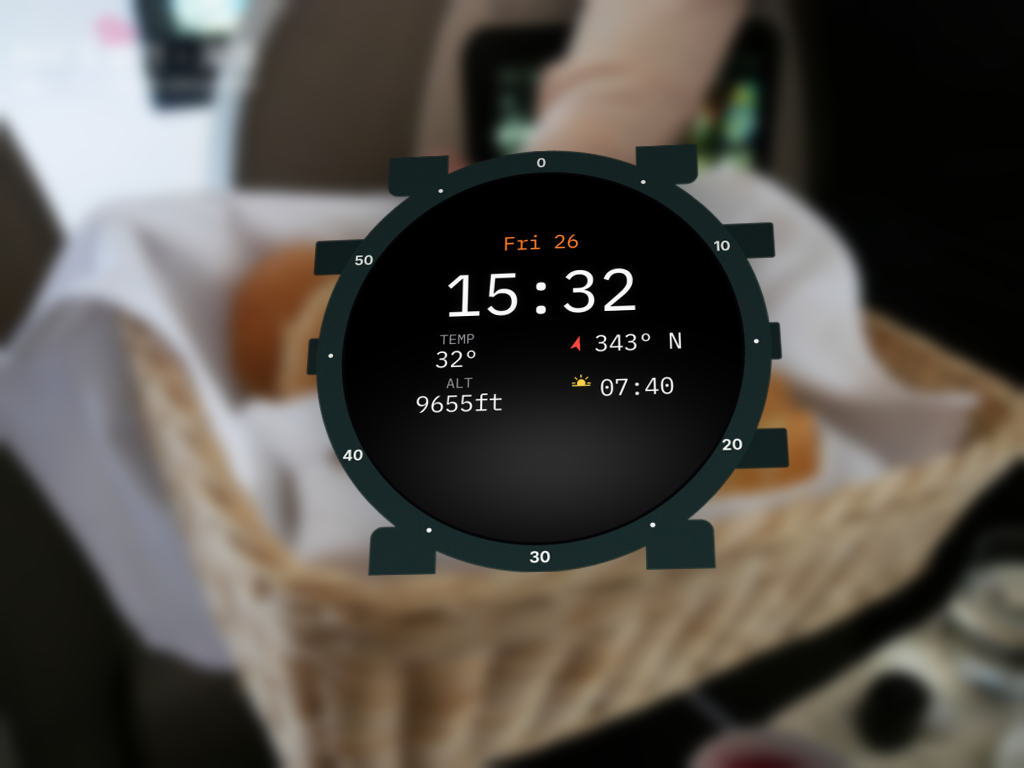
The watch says 15.32
